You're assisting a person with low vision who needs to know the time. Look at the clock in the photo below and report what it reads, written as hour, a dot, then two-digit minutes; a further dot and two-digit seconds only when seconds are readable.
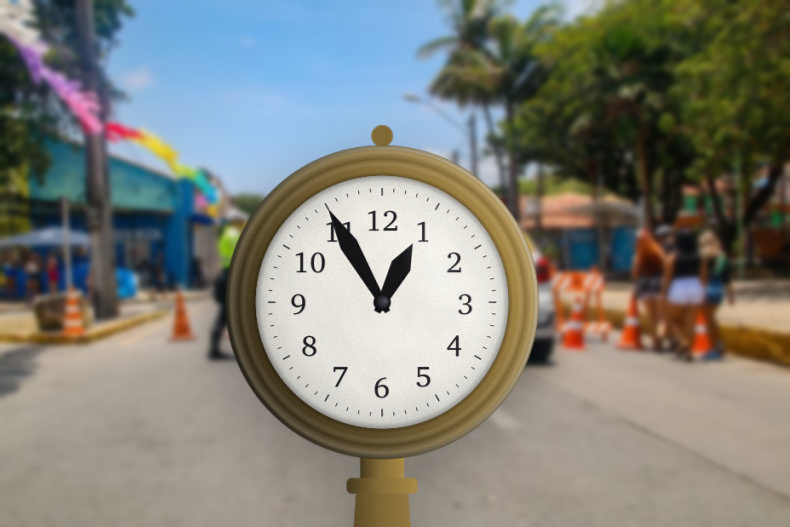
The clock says 12.55
